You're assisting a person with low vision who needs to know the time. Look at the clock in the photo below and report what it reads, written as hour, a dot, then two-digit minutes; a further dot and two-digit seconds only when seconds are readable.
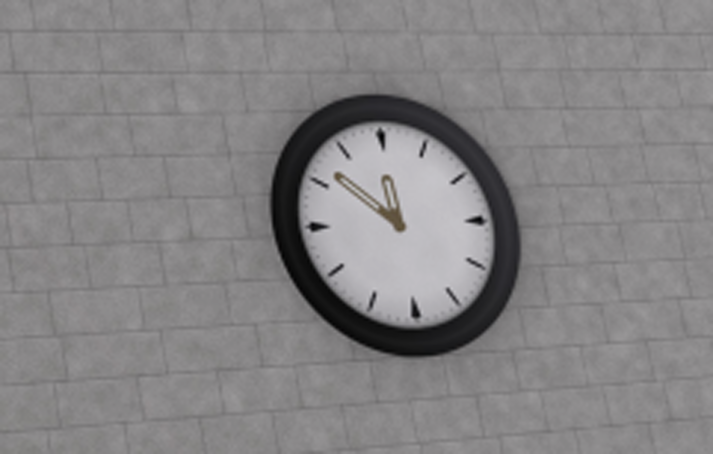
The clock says 11.52
